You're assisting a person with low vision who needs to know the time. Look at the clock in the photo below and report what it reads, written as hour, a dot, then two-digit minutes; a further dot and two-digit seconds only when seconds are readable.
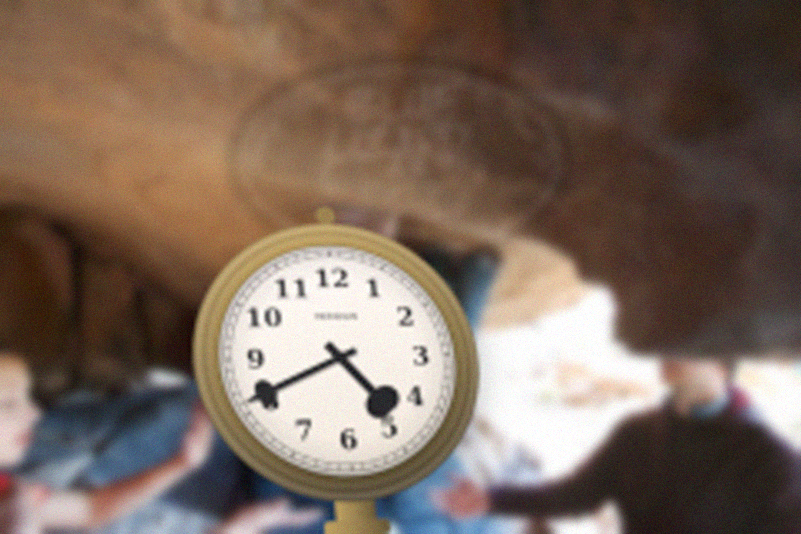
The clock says 4.41
